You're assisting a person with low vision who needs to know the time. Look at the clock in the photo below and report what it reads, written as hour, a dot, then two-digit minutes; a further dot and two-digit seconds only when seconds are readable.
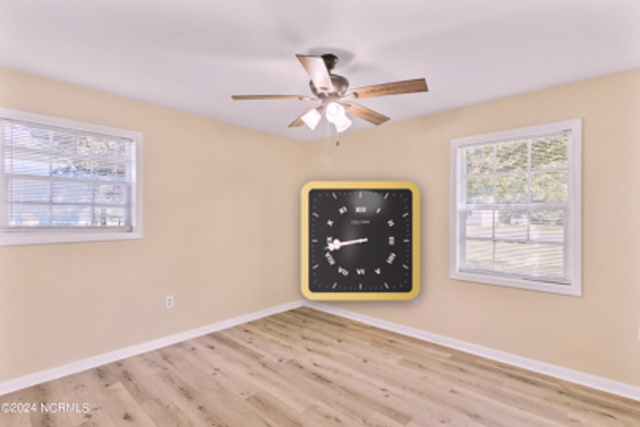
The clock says 8.43
